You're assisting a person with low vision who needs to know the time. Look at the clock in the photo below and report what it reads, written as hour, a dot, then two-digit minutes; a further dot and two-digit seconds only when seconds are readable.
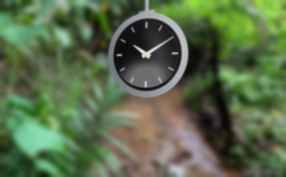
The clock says 10.10
